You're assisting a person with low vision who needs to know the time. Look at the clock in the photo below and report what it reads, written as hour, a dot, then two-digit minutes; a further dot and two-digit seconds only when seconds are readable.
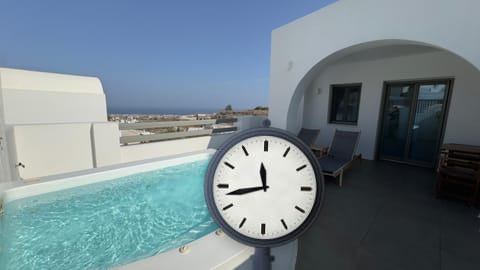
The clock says 11.43
